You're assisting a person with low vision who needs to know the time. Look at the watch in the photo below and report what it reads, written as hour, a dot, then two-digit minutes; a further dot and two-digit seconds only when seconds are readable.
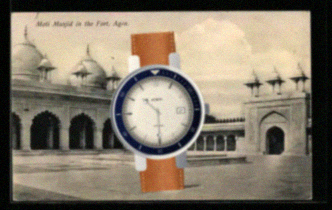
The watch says 10.30
